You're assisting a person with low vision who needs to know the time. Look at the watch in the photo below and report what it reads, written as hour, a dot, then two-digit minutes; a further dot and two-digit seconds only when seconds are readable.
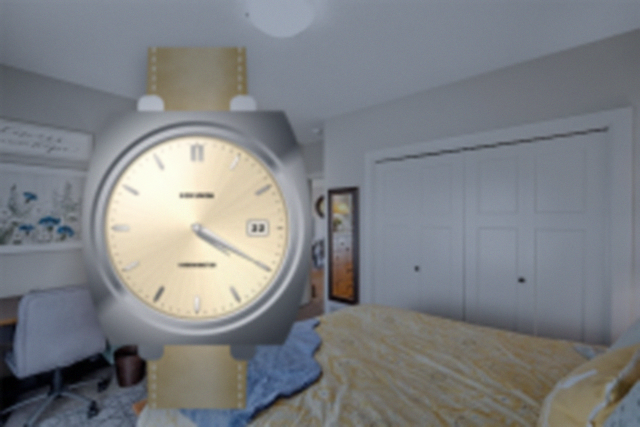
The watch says 4.20
